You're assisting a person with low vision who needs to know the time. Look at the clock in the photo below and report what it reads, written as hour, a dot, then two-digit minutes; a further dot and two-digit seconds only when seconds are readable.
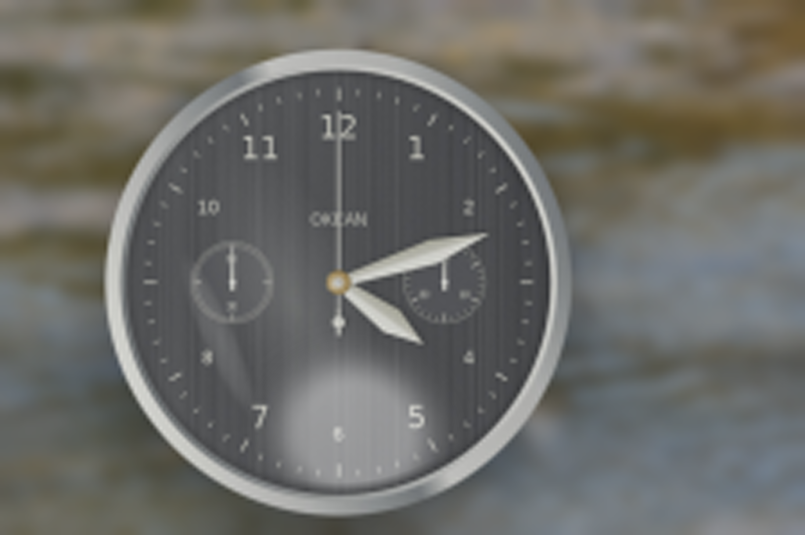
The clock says 4.12
